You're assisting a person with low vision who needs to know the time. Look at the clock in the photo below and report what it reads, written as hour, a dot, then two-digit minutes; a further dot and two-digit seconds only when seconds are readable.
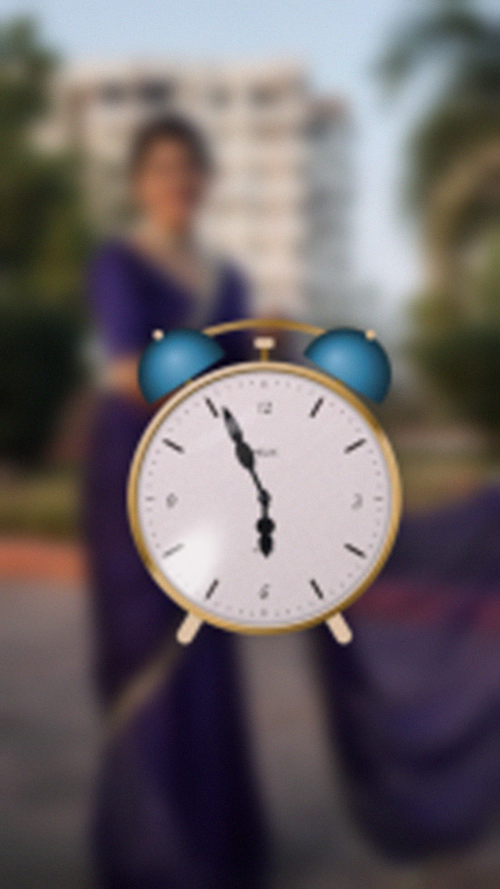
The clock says 5.56
